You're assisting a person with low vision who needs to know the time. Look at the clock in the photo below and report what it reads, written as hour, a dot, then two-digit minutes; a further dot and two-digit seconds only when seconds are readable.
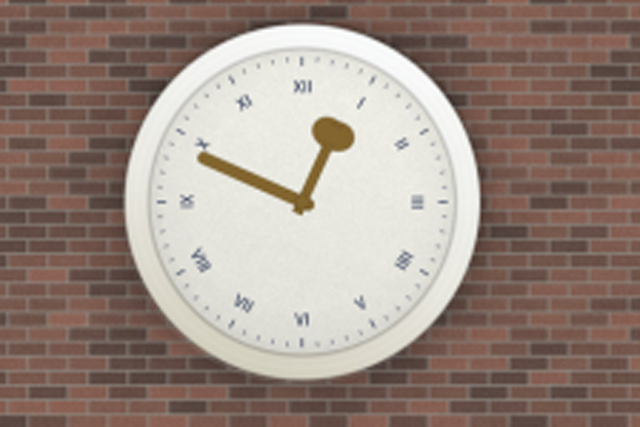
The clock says 12.49
